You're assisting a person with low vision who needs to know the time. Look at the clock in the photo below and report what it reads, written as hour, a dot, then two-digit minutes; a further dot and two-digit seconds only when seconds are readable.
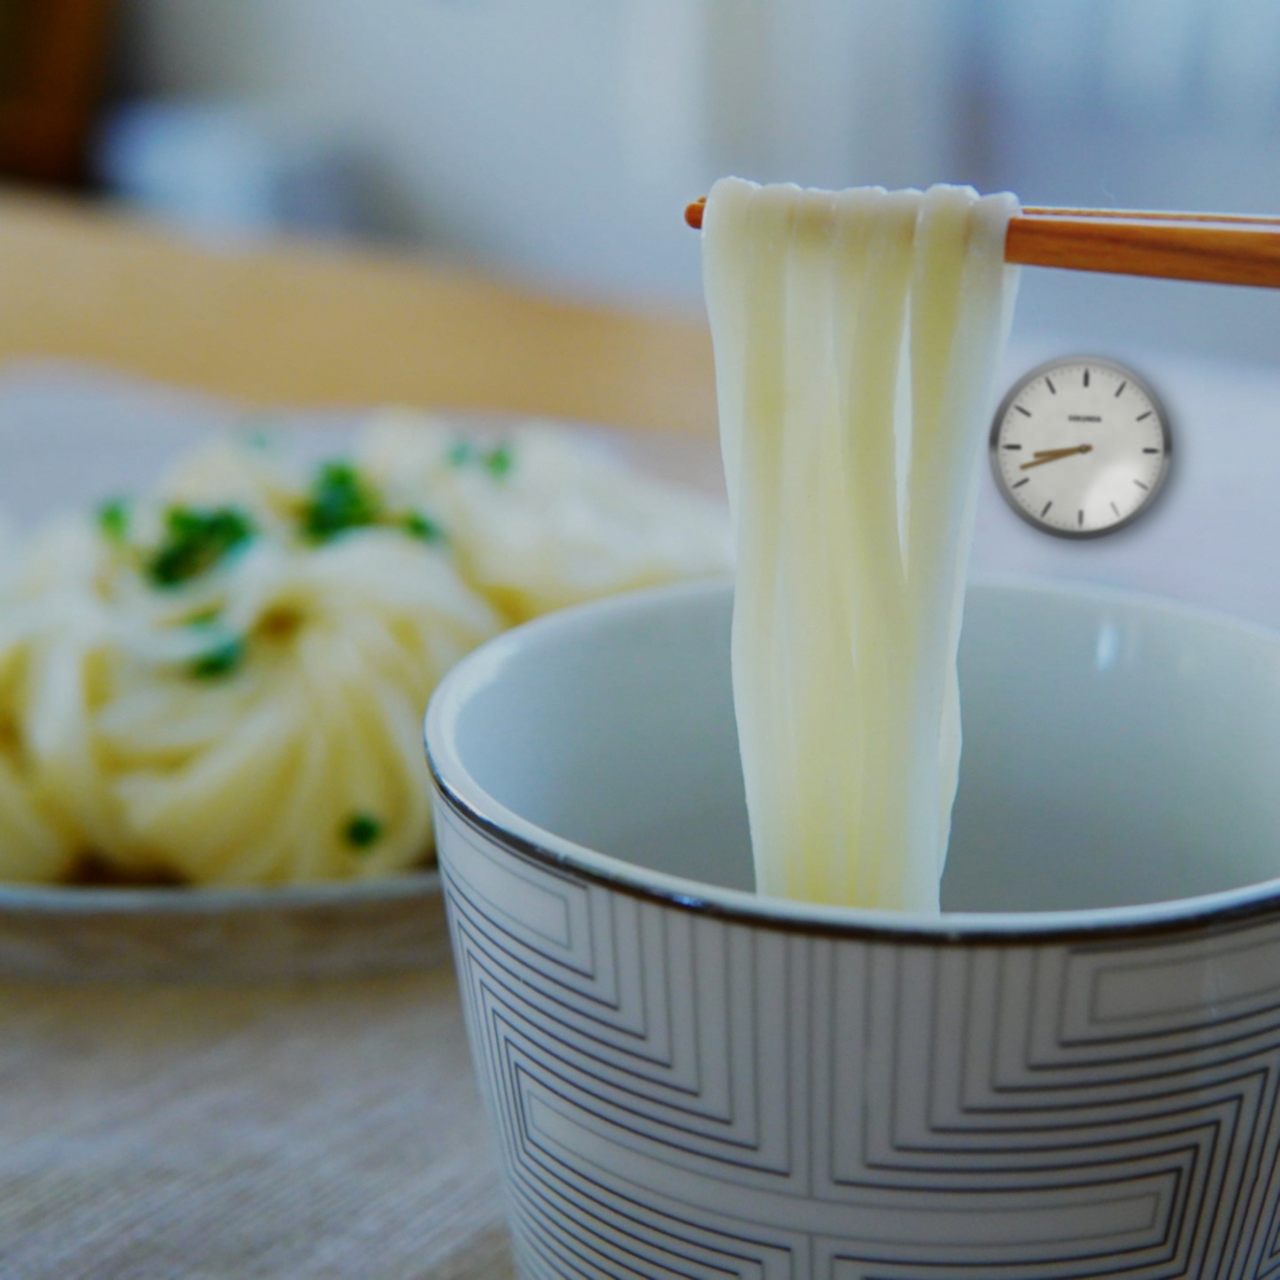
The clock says 8.42
